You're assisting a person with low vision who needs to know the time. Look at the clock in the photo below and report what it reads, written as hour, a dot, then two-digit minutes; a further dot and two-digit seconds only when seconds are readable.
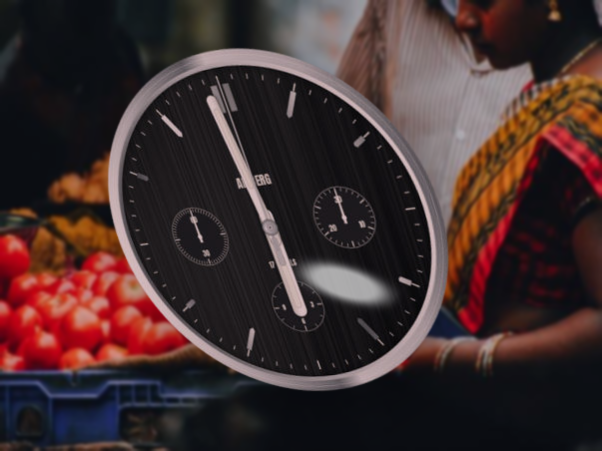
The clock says 5.59
